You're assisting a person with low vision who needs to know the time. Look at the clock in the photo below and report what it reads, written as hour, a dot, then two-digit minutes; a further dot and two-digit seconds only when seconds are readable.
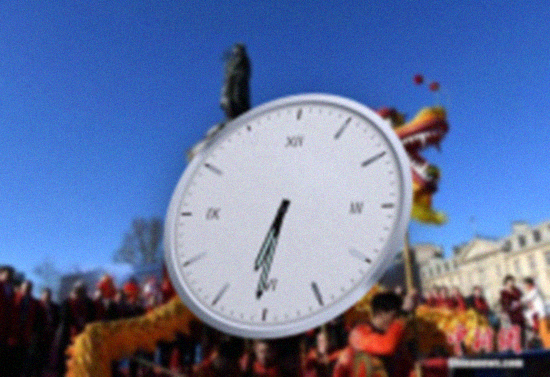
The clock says 6.31
